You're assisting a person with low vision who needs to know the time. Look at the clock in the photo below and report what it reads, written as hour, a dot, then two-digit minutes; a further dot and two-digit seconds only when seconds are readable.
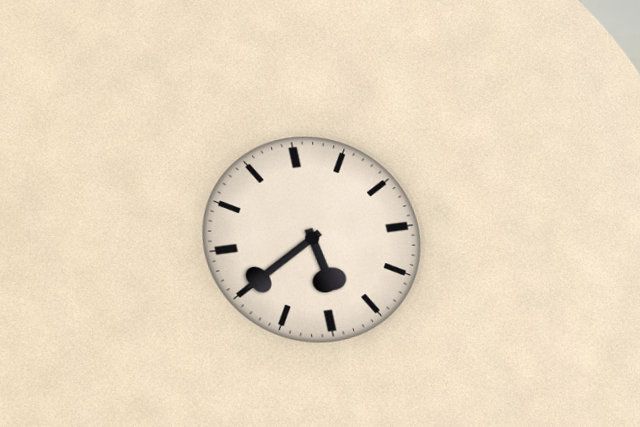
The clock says 5.40
